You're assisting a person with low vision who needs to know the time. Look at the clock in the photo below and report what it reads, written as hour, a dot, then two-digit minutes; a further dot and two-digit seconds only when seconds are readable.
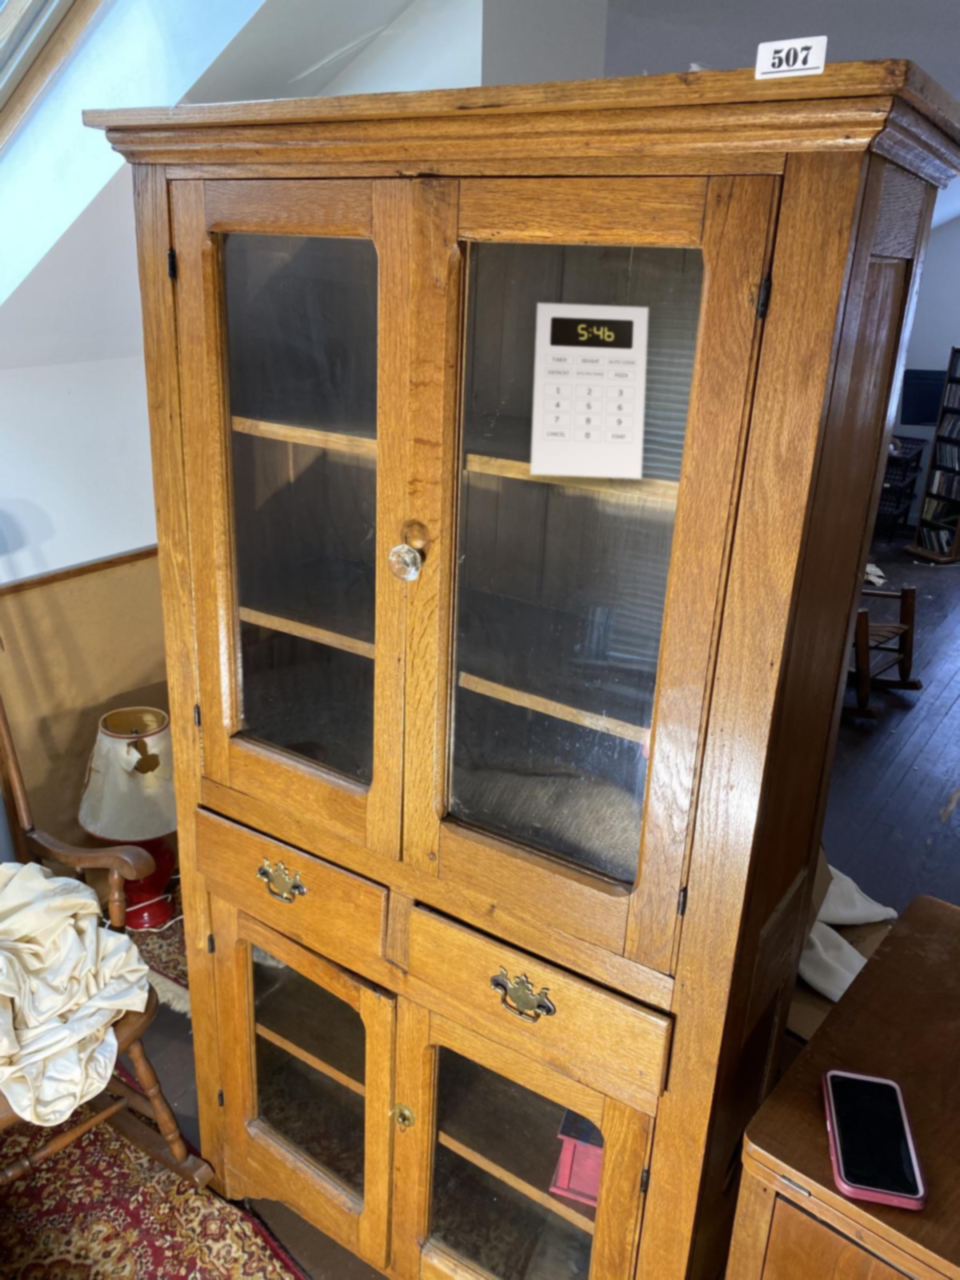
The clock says 5.46
